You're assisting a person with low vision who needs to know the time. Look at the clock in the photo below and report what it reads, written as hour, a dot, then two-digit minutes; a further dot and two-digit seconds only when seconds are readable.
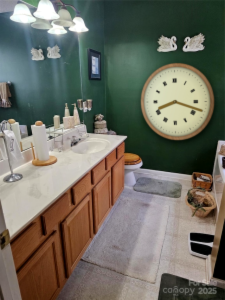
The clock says 8.18
